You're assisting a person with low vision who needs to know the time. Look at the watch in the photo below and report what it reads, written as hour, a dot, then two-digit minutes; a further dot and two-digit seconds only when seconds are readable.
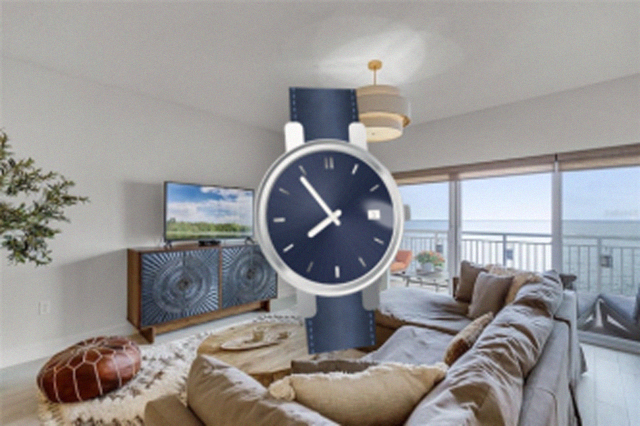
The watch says 7.54
